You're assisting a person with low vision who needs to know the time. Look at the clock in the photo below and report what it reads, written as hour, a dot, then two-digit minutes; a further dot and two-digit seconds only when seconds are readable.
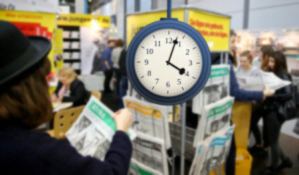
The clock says 4.03
